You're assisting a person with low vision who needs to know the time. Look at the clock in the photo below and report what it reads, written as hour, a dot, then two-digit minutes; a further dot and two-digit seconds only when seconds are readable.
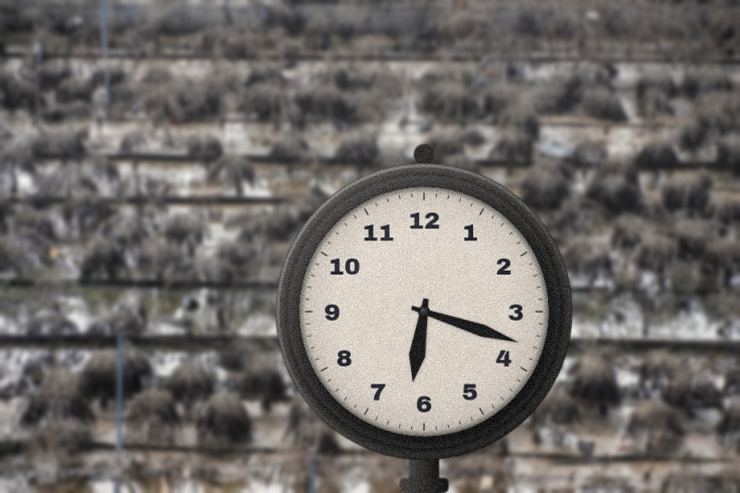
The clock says 6.18
